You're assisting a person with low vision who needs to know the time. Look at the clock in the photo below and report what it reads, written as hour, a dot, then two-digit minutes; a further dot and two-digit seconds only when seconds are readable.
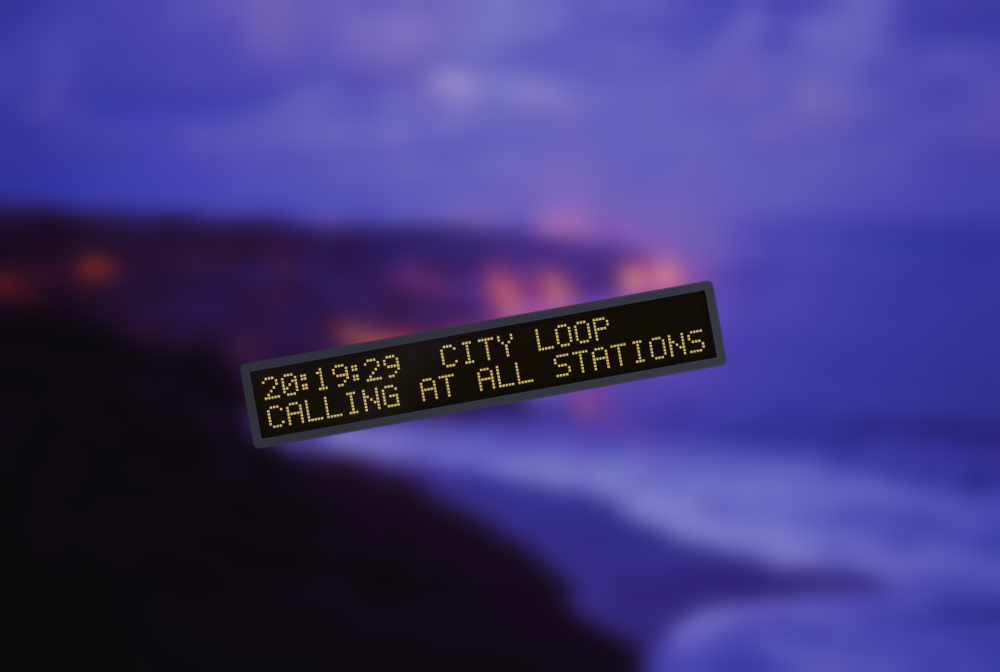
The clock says 20.19.29
